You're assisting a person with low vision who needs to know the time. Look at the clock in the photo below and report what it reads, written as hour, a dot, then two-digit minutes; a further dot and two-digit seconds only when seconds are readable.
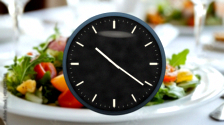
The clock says 10.21
